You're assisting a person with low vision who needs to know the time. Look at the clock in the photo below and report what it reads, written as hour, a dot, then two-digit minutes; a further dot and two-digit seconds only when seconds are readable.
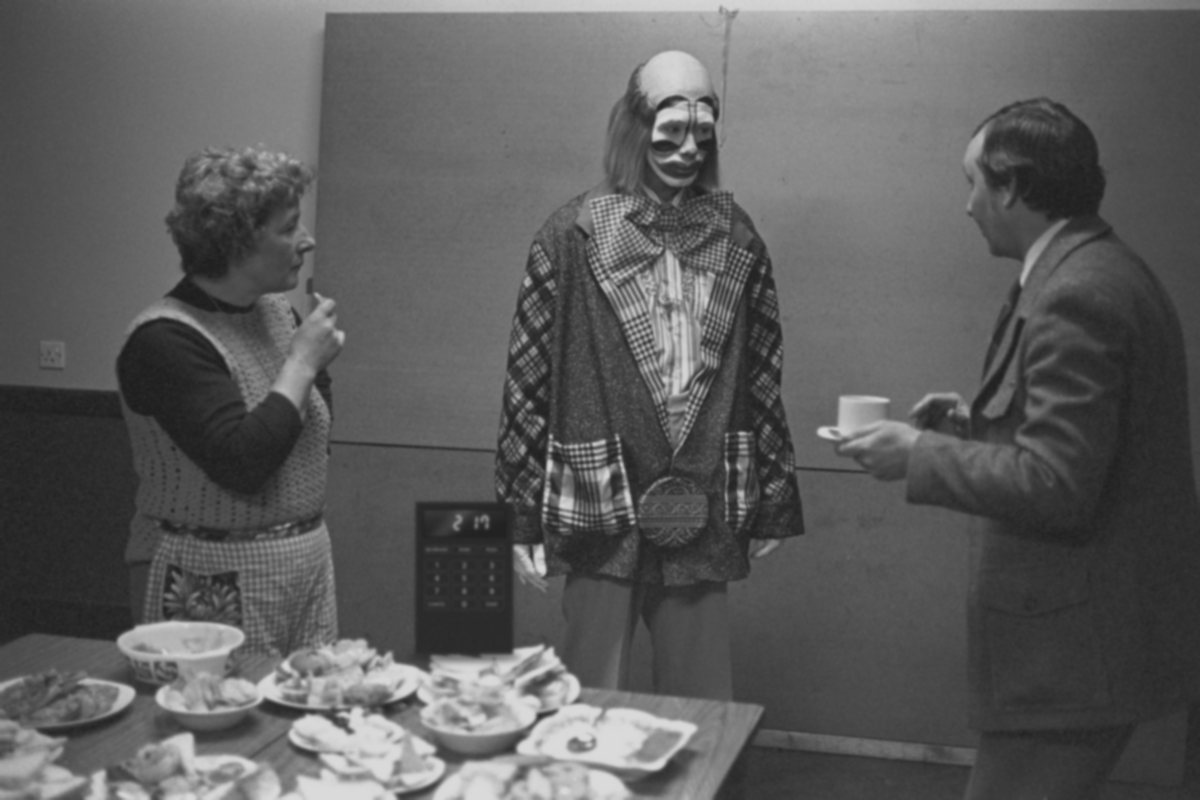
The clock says 2.17
